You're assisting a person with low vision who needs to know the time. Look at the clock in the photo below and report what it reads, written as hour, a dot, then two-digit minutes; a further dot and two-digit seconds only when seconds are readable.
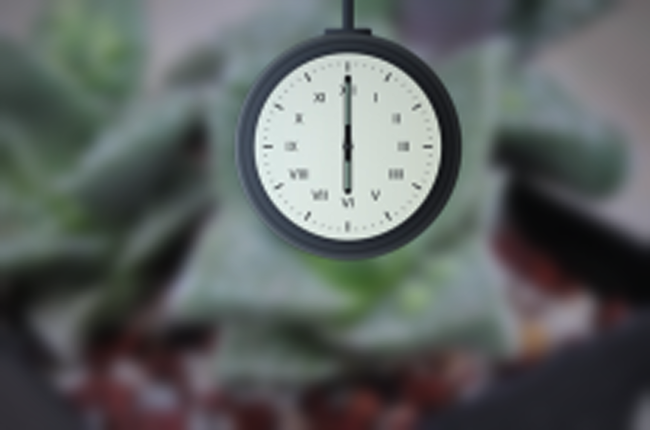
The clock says 6.00
